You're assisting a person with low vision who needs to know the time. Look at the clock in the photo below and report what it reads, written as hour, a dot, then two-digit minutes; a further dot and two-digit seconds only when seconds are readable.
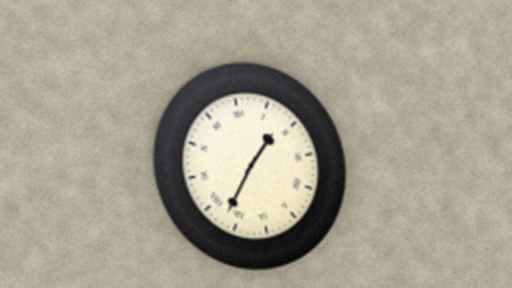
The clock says 1.37
